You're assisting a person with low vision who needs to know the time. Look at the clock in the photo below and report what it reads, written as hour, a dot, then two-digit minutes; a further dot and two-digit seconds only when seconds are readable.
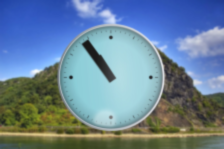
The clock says 10.54
